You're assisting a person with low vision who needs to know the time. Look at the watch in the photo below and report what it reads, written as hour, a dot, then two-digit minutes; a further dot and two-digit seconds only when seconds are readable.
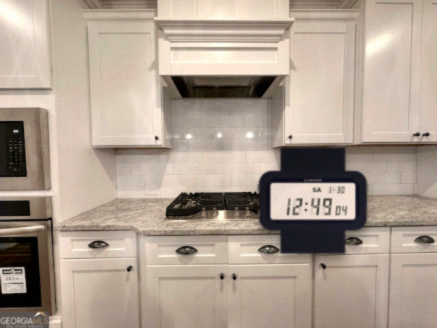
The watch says 12.49
